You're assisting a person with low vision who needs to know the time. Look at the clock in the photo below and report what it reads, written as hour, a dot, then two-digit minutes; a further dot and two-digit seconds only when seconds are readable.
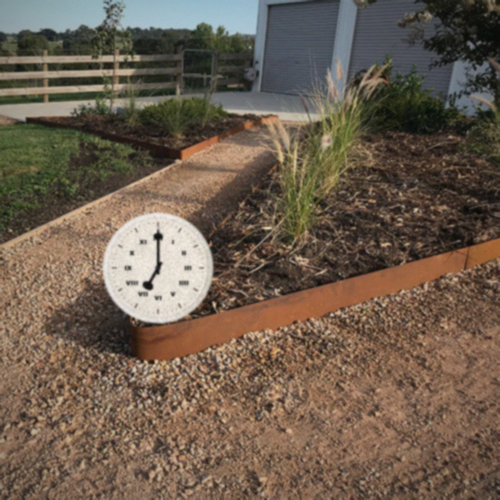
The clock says 7.00
